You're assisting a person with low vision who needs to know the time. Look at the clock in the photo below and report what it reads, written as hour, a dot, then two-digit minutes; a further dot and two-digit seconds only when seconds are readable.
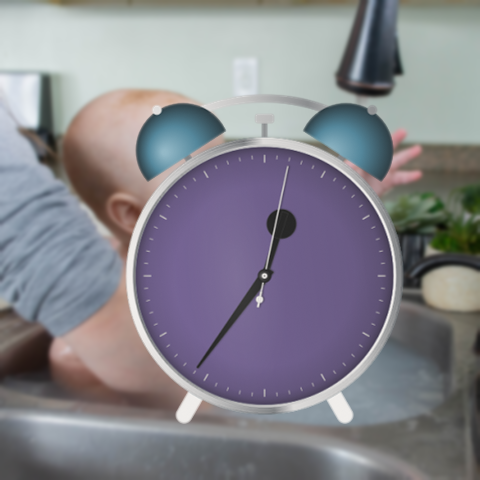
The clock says 12.36.02
